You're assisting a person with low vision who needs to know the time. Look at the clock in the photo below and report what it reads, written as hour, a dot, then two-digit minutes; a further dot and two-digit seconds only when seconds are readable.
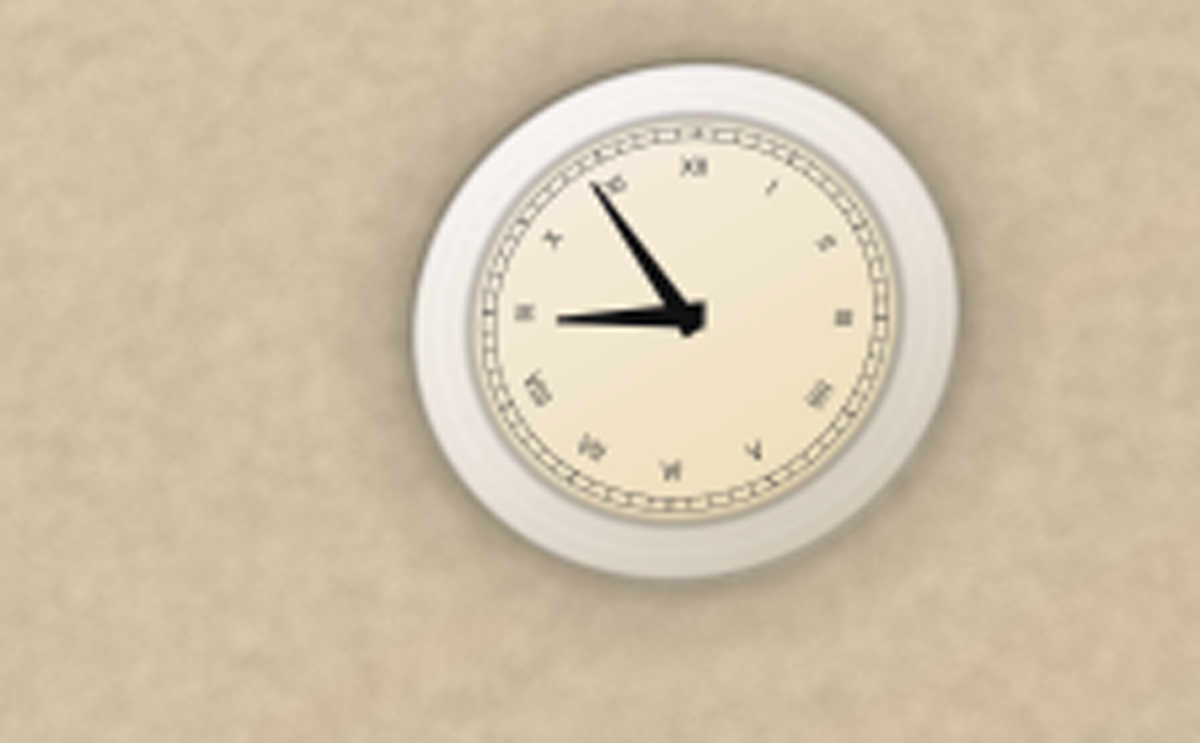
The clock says 8.54
